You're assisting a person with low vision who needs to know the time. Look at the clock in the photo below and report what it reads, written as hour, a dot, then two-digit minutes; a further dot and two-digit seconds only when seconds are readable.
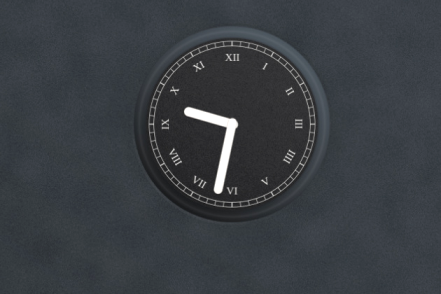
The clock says 9.32
